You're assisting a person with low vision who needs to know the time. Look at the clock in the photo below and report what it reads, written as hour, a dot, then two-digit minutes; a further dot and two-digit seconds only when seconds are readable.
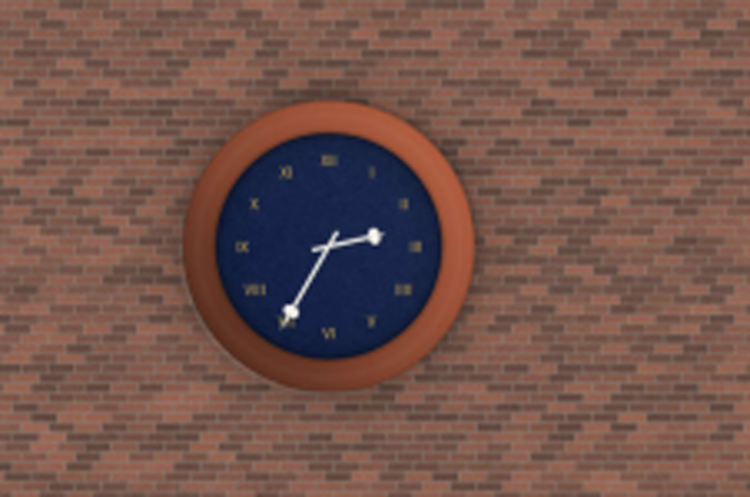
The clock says 2.35
